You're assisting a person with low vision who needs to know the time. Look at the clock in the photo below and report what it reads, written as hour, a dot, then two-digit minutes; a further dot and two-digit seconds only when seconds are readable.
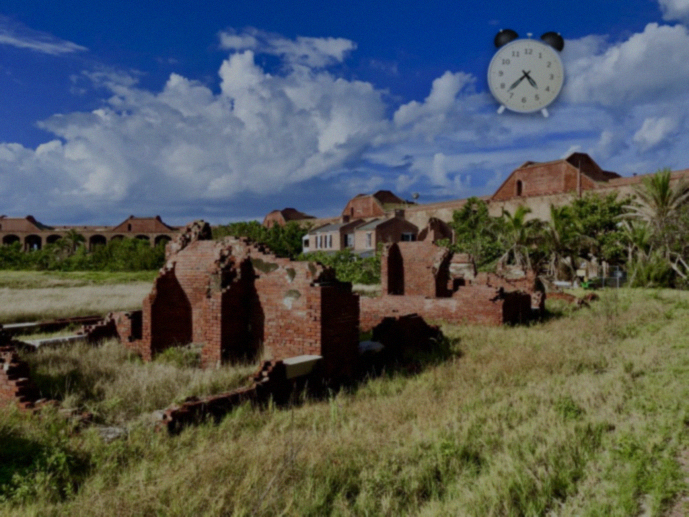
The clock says 4.37
